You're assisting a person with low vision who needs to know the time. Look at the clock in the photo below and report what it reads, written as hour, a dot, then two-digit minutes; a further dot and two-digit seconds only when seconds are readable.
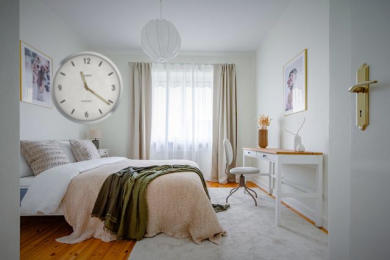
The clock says 11.21
